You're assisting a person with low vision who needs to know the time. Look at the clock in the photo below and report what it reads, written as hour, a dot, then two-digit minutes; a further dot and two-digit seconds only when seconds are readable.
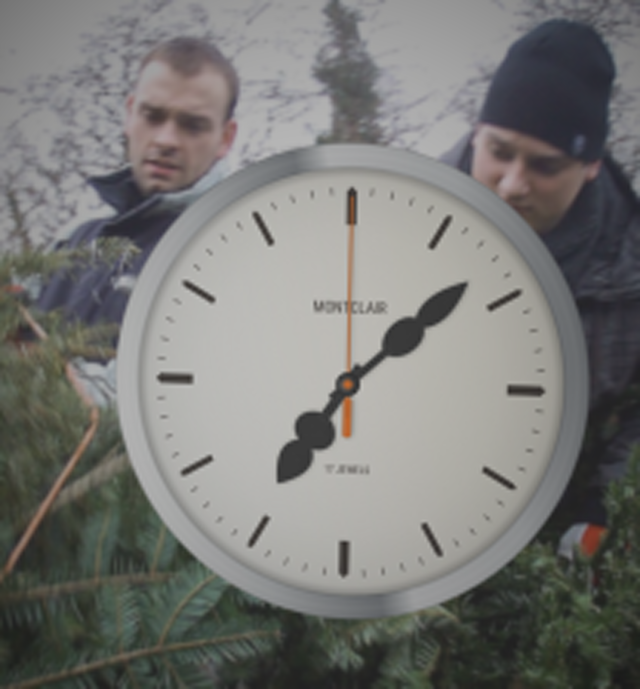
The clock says 7.08.00
